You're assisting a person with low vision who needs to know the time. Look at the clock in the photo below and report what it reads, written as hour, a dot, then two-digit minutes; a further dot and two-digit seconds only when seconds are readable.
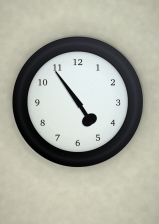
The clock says 4.54
